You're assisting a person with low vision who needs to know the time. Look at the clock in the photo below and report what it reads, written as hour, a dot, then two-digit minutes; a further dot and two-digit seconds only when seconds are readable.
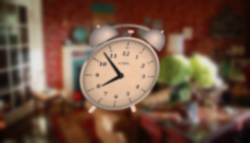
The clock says 7.53
